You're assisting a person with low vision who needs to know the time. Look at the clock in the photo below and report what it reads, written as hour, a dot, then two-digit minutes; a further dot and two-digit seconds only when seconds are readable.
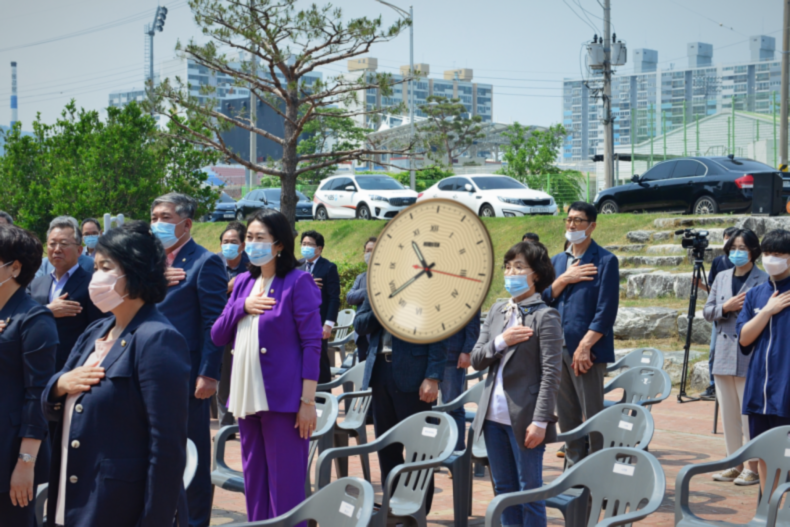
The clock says 10.38.16
